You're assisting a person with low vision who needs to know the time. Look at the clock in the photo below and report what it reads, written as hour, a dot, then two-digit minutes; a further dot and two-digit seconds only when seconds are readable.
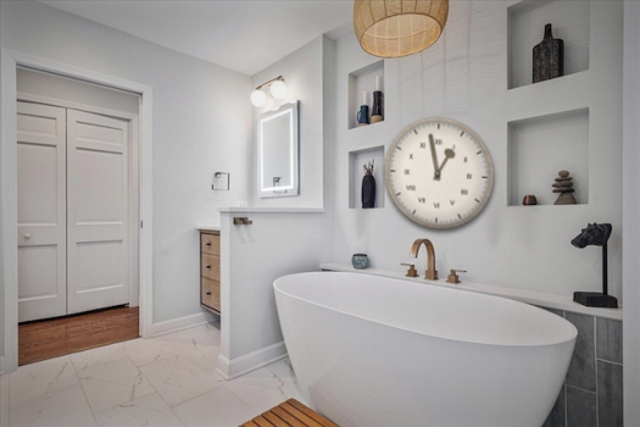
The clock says 12.58
